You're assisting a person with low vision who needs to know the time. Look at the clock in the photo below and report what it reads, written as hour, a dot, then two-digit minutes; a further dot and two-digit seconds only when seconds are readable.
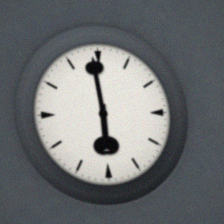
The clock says 5.59
